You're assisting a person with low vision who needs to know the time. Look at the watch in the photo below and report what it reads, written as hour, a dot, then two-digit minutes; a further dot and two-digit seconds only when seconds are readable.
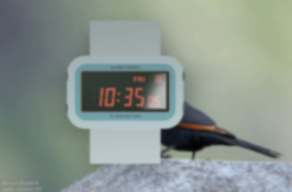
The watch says 10.35
